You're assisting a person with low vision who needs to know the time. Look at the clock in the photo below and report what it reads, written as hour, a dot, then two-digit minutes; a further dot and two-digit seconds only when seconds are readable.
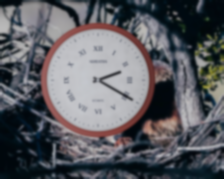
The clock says 2.20
